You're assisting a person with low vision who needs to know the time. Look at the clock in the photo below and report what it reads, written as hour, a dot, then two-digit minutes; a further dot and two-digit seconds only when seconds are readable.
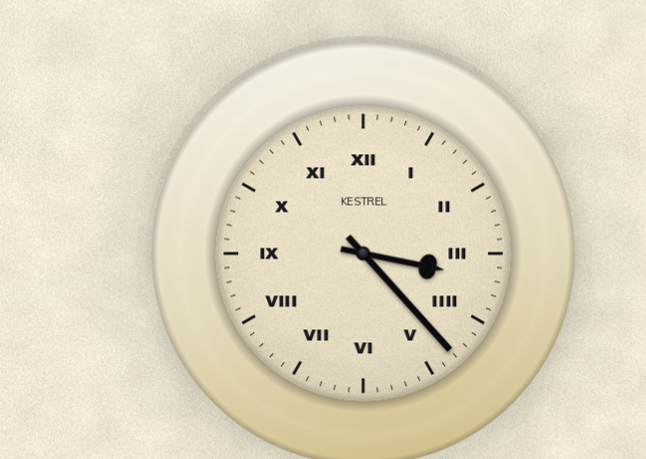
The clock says 3.23
